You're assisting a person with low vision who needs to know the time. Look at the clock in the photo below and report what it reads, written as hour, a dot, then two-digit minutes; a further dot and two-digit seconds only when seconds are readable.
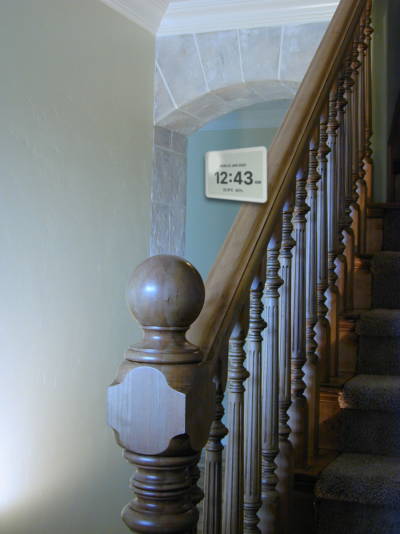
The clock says 12.43
